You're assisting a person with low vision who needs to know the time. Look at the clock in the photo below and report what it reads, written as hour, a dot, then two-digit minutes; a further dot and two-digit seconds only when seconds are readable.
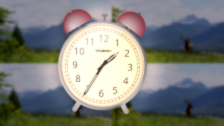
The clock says 1.35
